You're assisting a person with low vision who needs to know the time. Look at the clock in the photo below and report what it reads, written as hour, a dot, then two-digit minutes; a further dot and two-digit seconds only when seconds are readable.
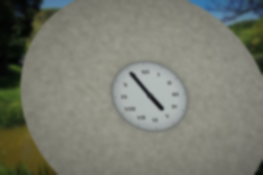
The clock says 4.55
